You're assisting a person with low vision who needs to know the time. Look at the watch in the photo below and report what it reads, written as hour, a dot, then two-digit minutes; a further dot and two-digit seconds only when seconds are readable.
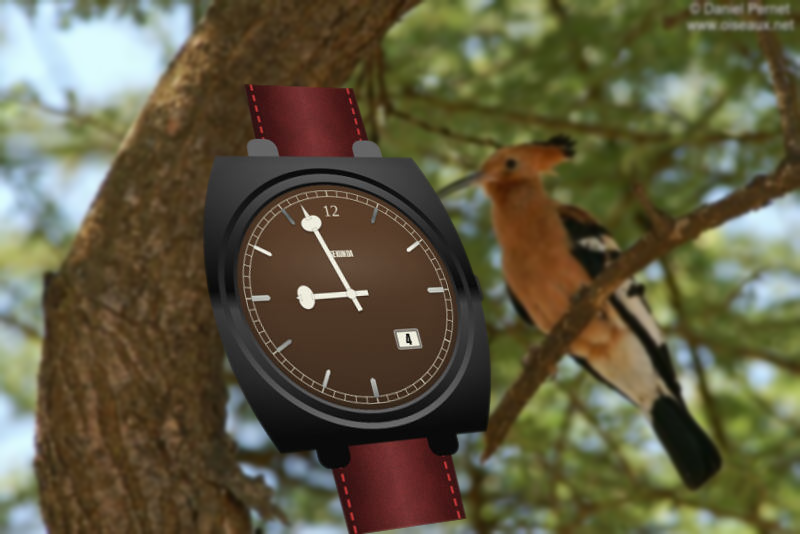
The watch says 8.57
